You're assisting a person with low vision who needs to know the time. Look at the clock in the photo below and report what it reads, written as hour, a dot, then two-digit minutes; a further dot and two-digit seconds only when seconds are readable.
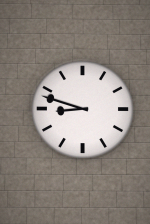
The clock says 8.48
